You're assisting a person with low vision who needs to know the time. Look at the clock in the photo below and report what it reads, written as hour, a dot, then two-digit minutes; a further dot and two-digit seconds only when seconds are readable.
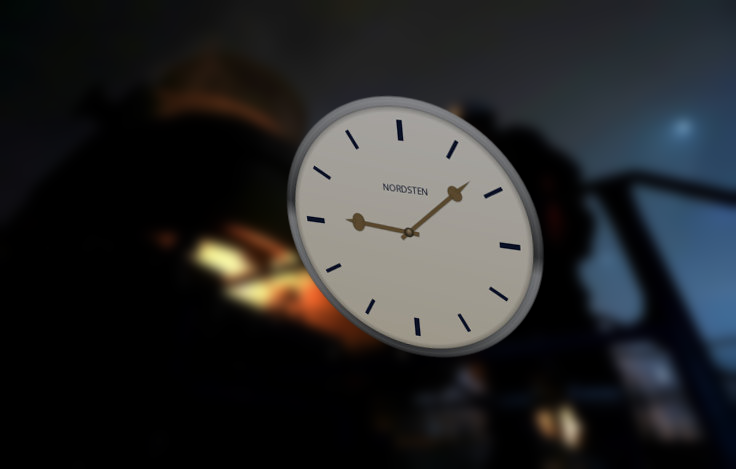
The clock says 9.08
